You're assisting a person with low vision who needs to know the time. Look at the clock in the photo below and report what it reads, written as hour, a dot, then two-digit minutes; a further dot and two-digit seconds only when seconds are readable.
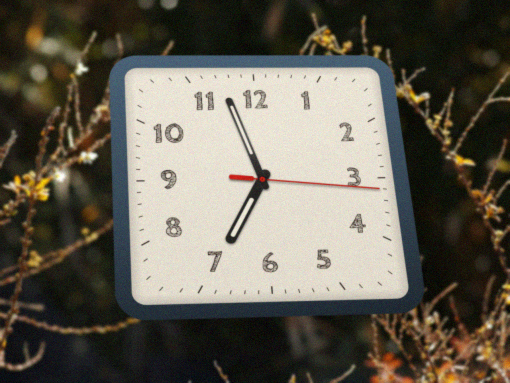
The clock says 6.57.16
